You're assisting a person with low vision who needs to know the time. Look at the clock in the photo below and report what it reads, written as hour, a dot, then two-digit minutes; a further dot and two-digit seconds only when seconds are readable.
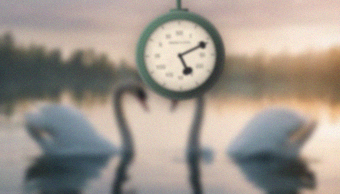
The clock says 5.11
